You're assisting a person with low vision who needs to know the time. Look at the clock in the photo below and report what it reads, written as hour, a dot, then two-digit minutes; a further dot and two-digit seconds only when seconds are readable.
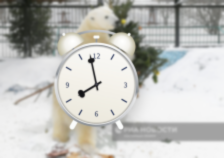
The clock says 7.58
